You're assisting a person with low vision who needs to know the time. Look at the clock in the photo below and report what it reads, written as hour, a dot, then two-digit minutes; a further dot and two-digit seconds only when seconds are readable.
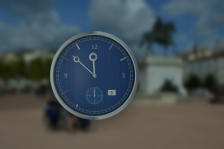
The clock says 11.52
